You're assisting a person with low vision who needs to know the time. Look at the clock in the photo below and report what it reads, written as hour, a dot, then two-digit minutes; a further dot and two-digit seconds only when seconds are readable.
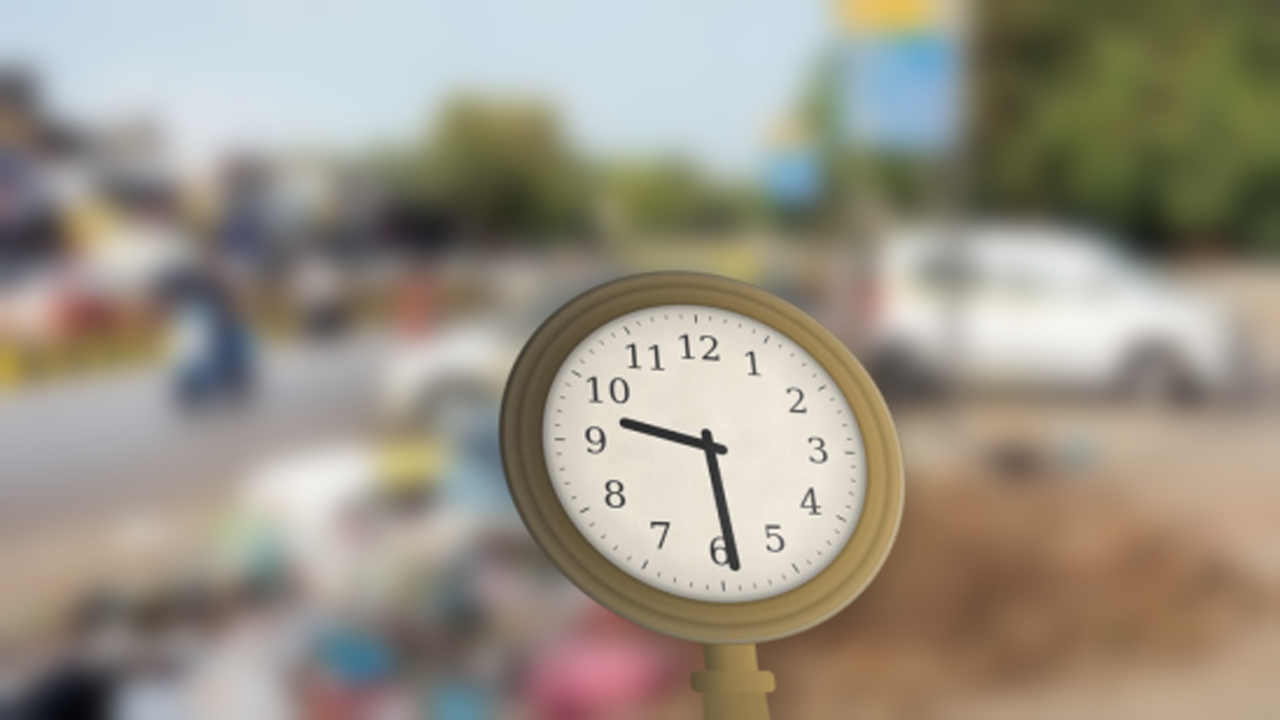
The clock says 9.29
